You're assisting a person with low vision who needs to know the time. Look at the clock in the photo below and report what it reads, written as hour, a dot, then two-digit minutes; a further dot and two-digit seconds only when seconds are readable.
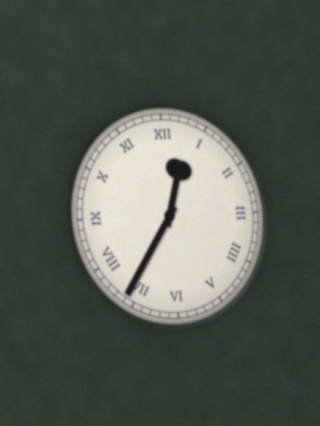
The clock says 12.36
